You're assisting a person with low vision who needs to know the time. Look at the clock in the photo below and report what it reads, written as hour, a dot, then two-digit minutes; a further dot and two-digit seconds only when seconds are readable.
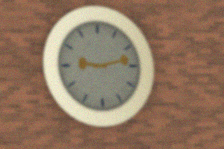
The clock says 9.13
